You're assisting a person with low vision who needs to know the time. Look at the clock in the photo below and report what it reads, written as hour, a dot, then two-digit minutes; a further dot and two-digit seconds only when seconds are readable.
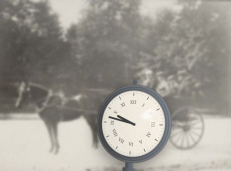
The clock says 9.47
